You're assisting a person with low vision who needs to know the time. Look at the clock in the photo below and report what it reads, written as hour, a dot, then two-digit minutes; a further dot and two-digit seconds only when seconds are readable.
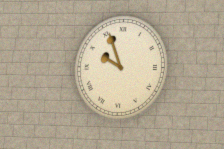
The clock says 9.56
